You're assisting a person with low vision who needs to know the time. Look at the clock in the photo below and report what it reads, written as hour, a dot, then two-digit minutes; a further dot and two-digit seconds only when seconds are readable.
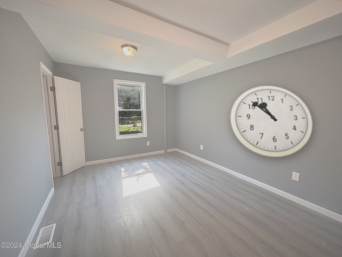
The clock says 10.52
